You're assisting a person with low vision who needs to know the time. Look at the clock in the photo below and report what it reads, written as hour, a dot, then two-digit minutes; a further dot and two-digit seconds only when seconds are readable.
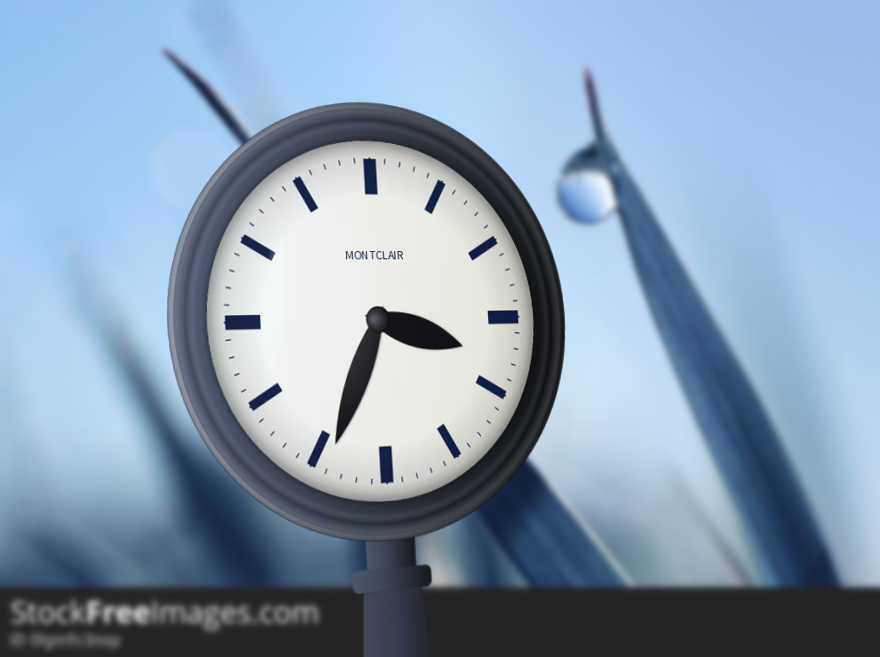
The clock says 3.34
